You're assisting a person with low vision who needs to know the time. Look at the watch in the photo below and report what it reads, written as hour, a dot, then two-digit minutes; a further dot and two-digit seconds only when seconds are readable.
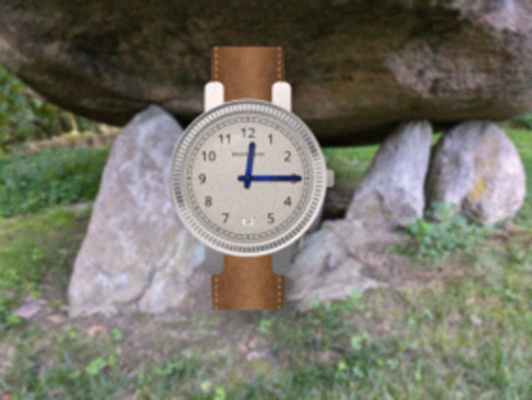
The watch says 12.15
